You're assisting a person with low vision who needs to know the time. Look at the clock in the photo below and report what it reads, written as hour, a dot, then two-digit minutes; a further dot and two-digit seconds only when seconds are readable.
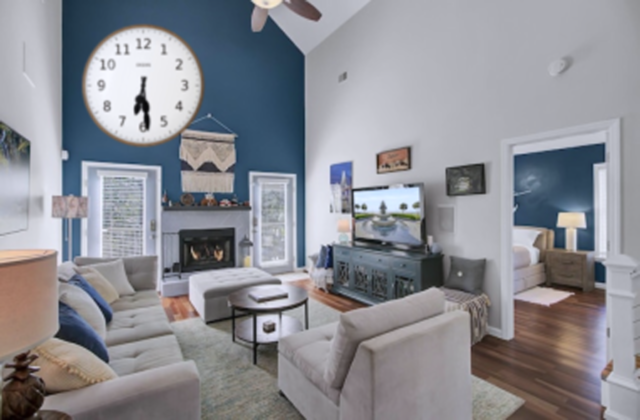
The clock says 6.29
